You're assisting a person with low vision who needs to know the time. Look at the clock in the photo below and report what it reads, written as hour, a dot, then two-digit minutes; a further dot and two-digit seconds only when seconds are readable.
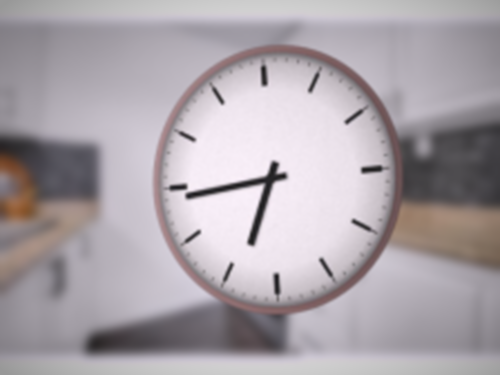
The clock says 6.44
